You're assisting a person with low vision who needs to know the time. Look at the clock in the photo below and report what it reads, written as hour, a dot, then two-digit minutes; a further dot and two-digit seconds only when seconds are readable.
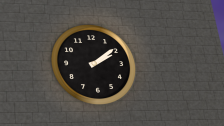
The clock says 2.09
